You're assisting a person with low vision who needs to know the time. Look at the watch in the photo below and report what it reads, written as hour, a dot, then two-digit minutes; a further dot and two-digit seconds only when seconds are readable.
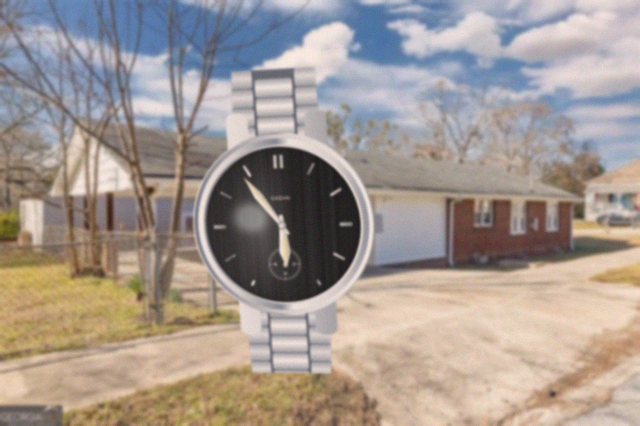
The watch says 5.54
